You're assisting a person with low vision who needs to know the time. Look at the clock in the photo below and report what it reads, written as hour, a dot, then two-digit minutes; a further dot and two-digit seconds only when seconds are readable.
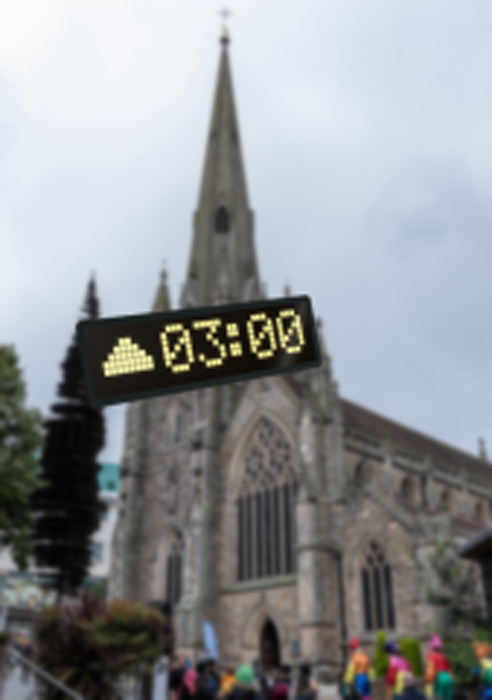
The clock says 3.00
